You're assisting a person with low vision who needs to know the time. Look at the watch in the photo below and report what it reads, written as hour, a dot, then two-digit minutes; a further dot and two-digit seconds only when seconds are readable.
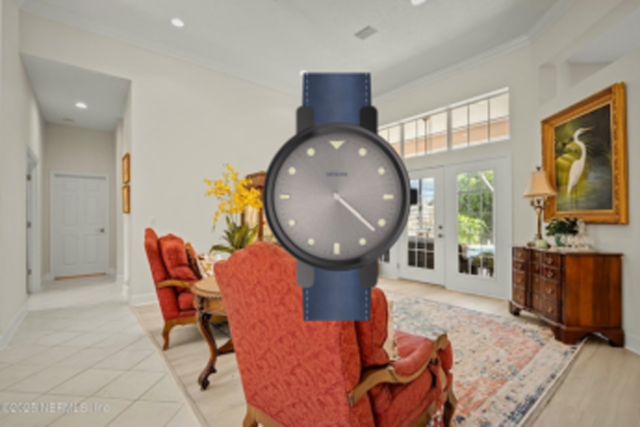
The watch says 4.22
